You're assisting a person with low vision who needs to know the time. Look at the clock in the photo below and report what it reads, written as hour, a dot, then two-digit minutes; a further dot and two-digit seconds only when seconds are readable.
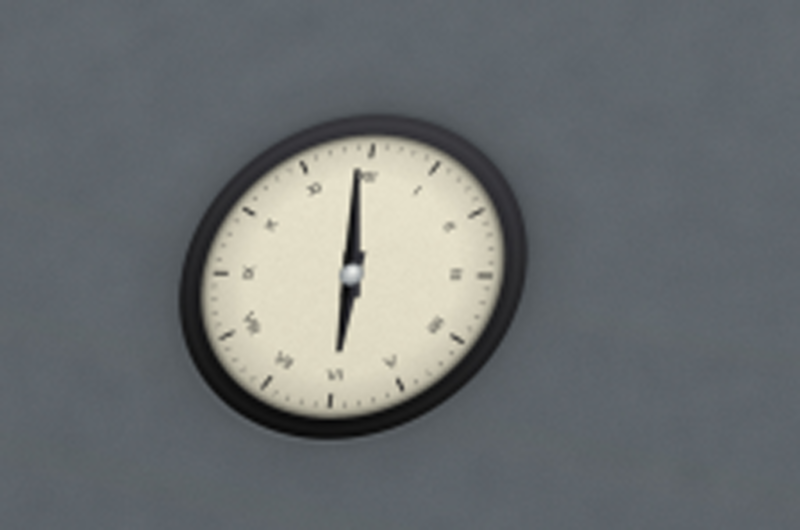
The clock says 5.59
